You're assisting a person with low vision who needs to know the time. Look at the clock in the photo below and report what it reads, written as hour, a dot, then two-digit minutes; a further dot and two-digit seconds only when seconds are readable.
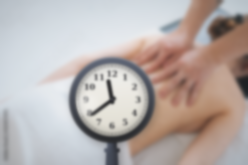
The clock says 11.39
